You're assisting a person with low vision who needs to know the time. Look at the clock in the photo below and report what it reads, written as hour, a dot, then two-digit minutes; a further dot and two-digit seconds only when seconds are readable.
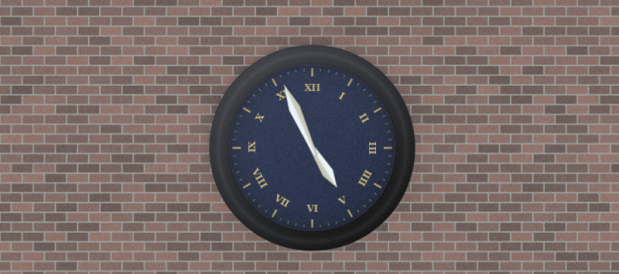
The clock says 4.56
